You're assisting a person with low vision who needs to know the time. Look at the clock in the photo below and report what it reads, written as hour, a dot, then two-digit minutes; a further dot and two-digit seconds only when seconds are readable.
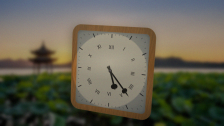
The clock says 5.23
